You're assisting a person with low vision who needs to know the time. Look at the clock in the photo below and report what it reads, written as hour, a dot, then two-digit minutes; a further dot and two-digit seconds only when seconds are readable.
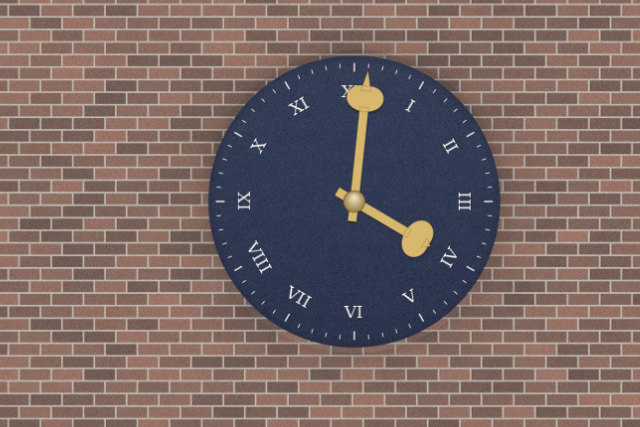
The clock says 4.01
